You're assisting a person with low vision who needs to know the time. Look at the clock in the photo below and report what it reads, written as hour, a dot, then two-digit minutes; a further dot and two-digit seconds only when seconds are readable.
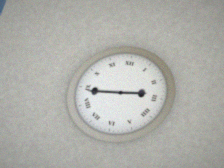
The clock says 2.44
